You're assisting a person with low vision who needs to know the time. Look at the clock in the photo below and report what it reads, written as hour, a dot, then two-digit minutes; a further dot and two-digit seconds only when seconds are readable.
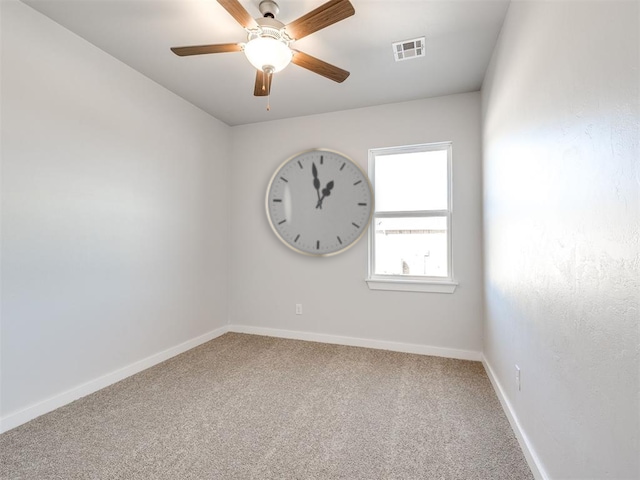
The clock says 12.58
